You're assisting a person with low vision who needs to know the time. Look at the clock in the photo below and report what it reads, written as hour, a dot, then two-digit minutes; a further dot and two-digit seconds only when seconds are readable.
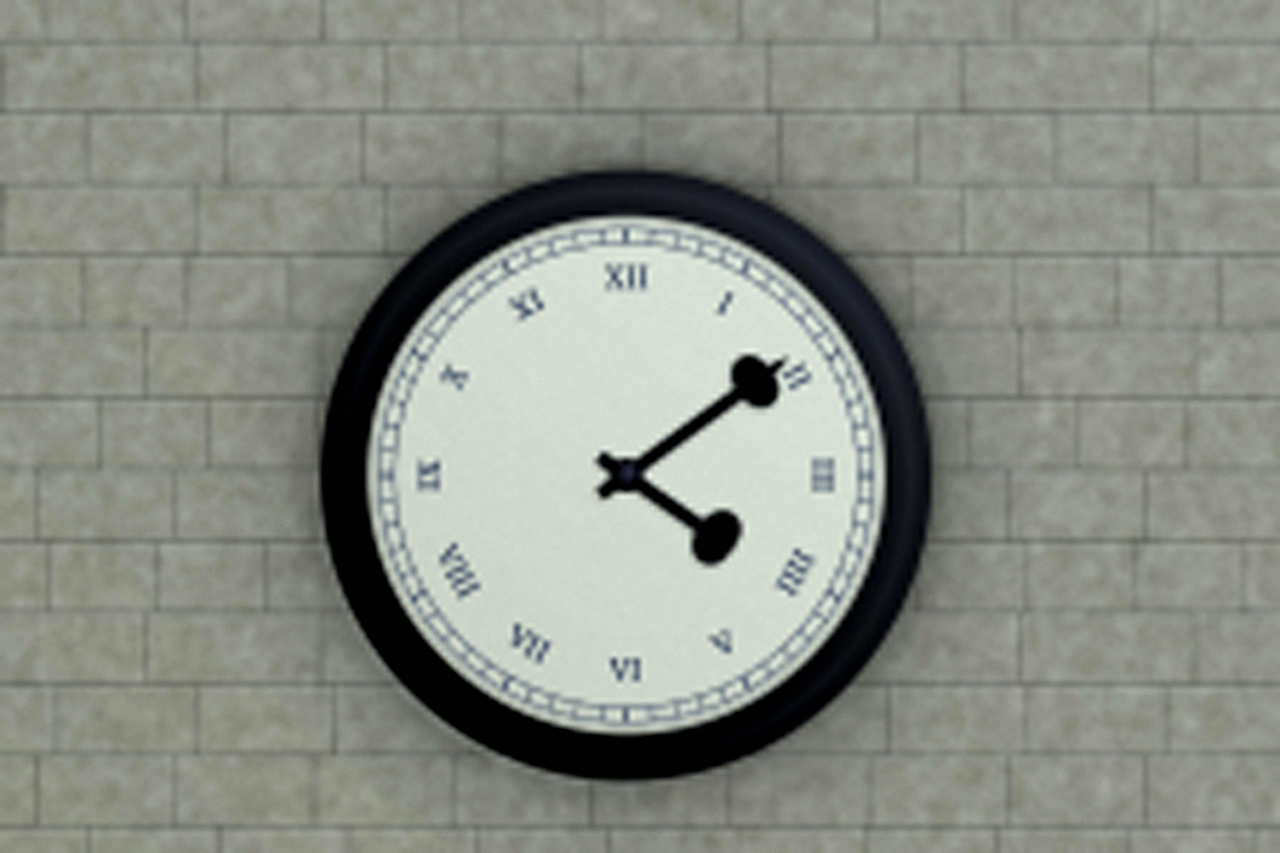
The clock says 4.09
